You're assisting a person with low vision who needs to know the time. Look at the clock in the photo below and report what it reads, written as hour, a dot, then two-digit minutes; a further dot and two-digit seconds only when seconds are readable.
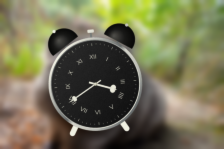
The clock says 3.40
